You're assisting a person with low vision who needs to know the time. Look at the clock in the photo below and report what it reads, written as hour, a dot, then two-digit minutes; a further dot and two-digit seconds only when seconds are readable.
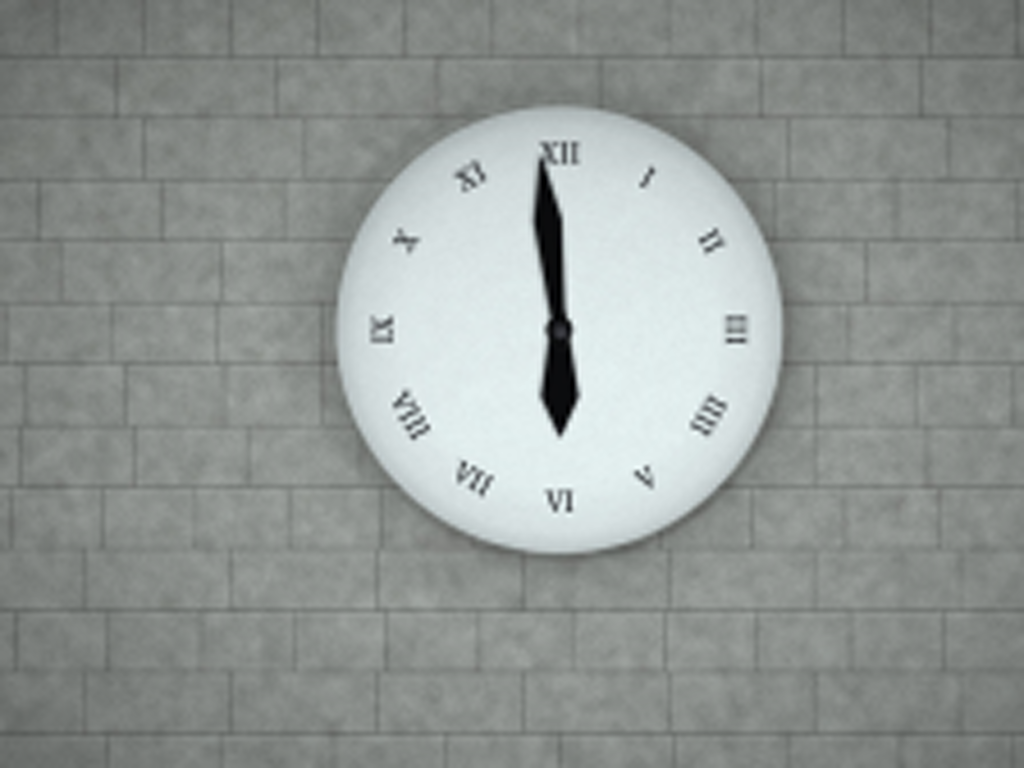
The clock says 5.59
